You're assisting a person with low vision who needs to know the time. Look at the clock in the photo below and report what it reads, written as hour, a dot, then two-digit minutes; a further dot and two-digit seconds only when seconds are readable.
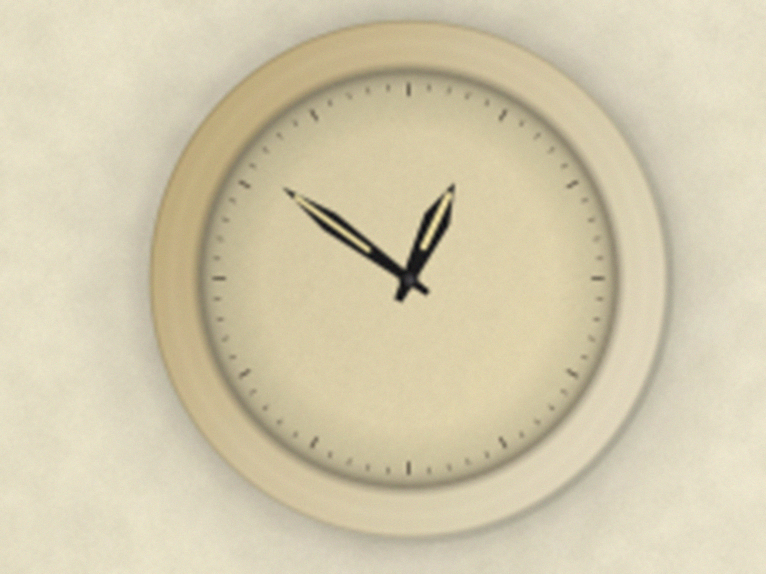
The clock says 12.51
